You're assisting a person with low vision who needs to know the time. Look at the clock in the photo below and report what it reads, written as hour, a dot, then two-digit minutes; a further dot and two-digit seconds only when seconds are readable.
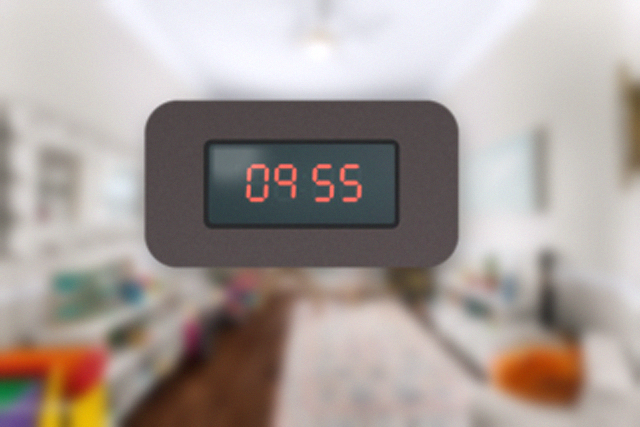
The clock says 9.55
